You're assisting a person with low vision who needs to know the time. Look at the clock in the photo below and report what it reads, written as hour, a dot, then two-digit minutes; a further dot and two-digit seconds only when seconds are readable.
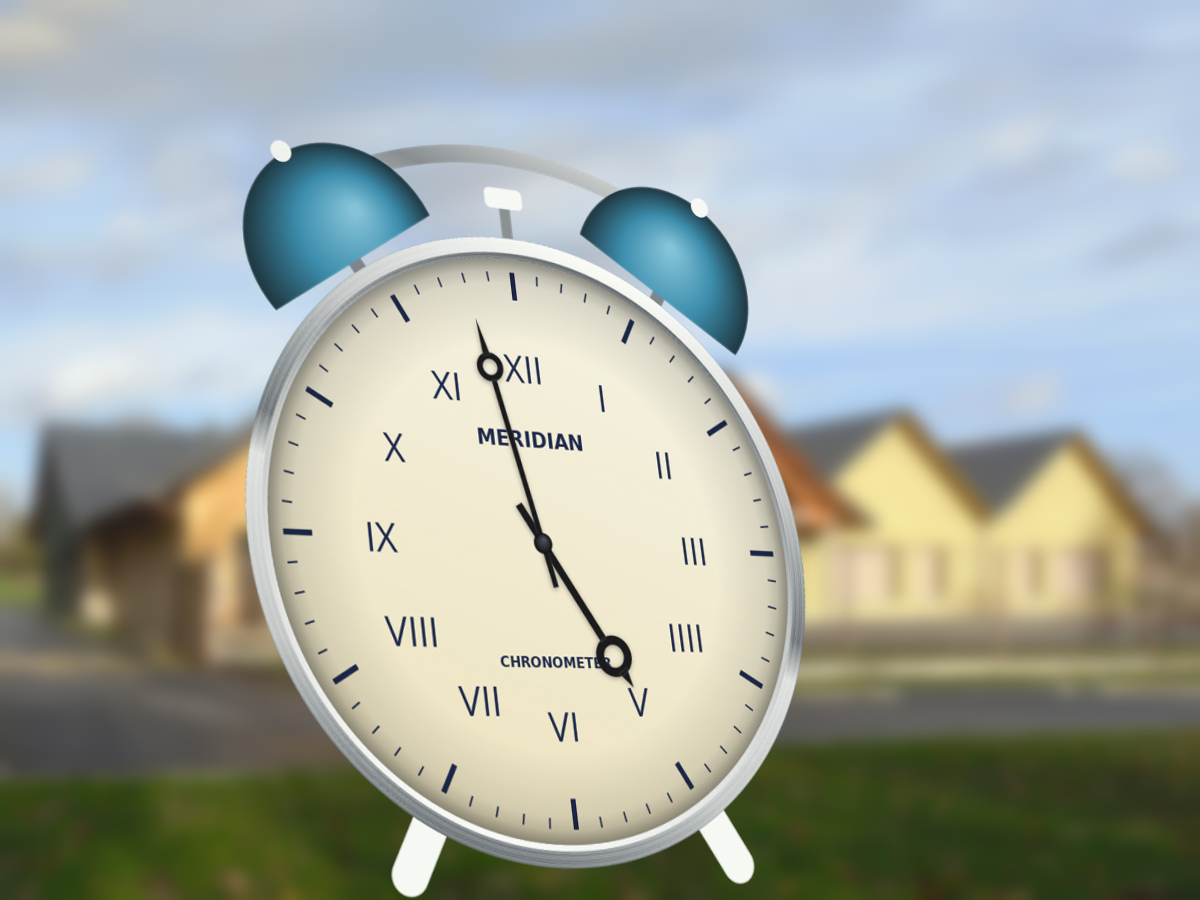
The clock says 4.58
